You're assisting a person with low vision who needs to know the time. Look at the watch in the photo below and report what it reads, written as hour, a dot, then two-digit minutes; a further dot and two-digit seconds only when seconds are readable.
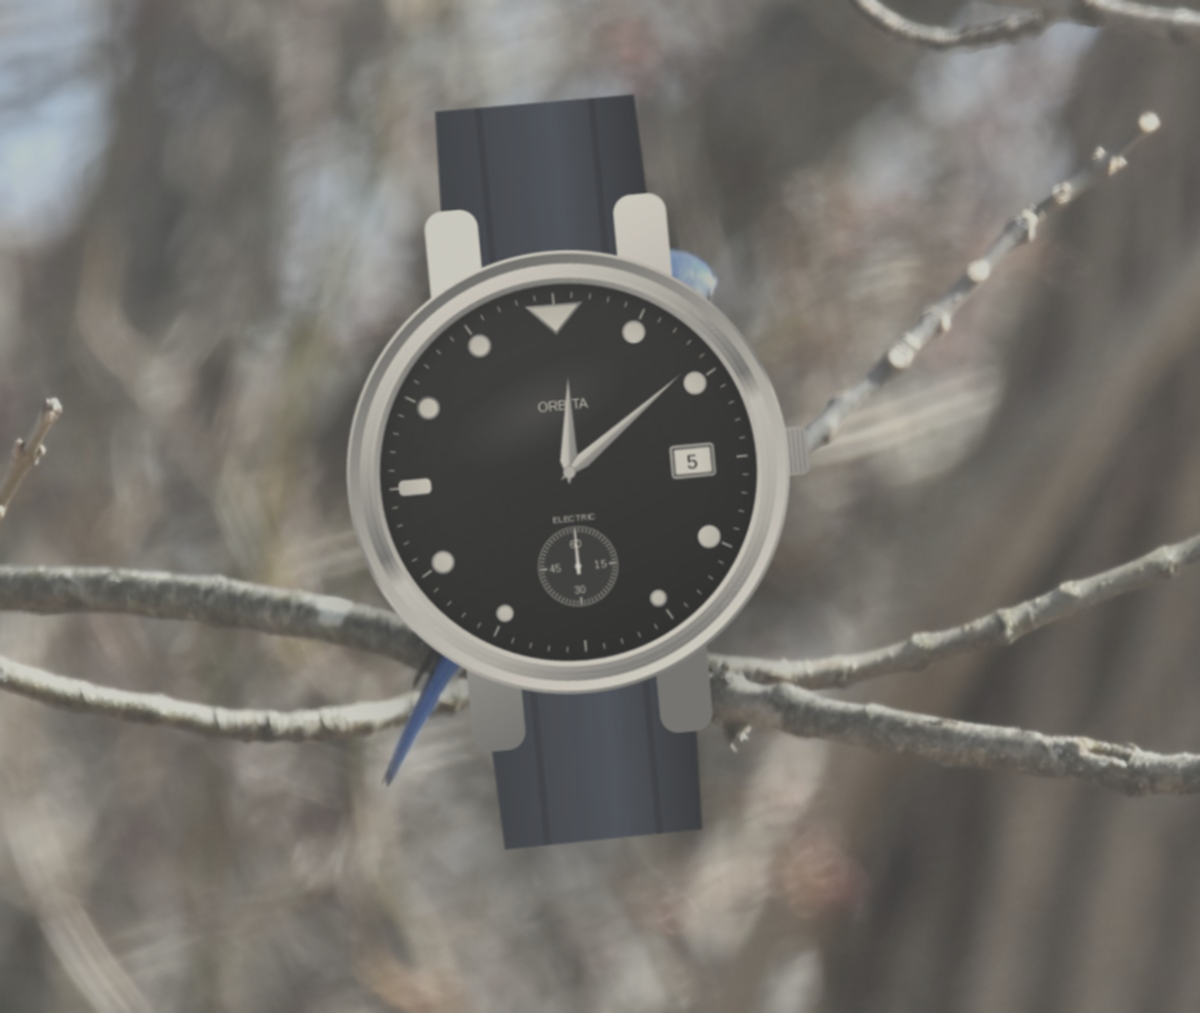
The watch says 12.09
